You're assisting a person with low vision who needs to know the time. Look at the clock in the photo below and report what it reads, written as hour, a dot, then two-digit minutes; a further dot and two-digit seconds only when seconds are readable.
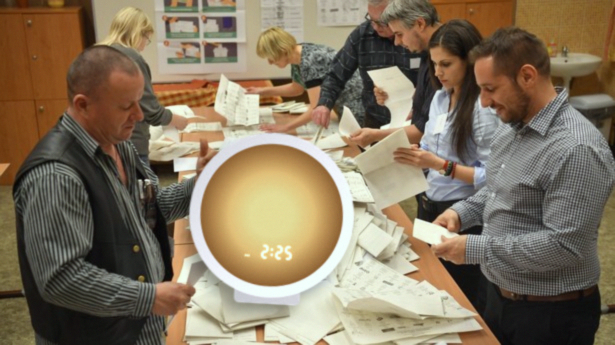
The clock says 2.25
